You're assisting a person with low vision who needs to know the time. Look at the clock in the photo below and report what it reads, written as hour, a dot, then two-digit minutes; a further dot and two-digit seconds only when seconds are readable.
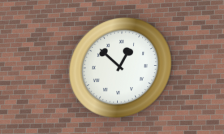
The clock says 12.52
